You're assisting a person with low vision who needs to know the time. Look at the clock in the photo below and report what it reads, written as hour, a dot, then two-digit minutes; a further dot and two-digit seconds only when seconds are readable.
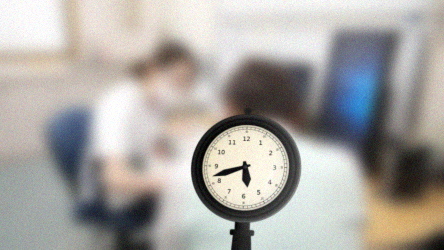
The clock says 5.42
